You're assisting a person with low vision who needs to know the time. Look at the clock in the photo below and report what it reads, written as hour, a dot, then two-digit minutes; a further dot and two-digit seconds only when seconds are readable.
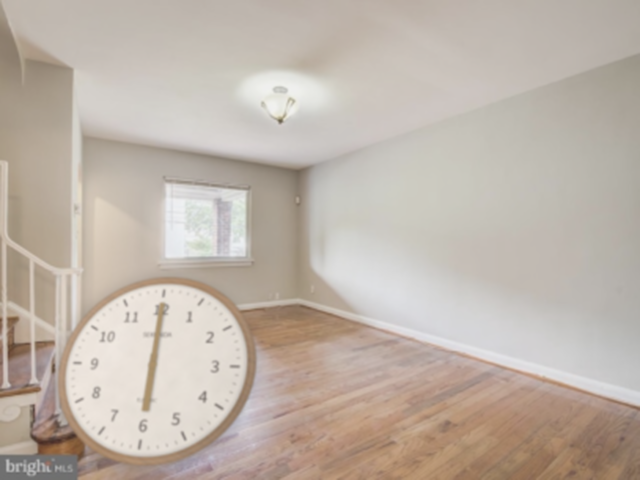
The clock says 6.00
